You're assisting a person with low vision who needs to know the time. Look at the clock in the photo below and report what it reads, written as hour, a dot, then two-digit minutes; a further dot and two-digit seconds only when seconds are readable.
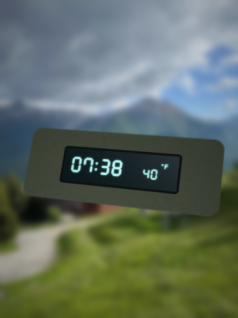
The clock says 7.38
